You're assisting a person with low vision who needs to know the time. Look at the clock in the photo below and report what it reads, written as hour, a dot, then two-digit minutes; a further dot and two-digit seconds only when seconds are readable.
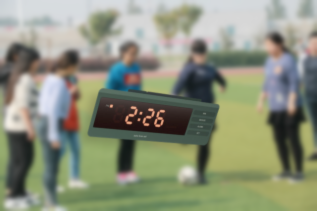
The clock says 2.26
